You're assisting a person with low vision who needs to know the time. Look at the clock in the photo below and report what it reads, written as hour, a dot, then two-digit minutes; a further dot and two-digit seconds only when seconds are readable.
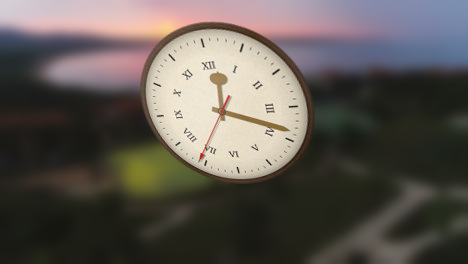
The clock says 12.18.36
